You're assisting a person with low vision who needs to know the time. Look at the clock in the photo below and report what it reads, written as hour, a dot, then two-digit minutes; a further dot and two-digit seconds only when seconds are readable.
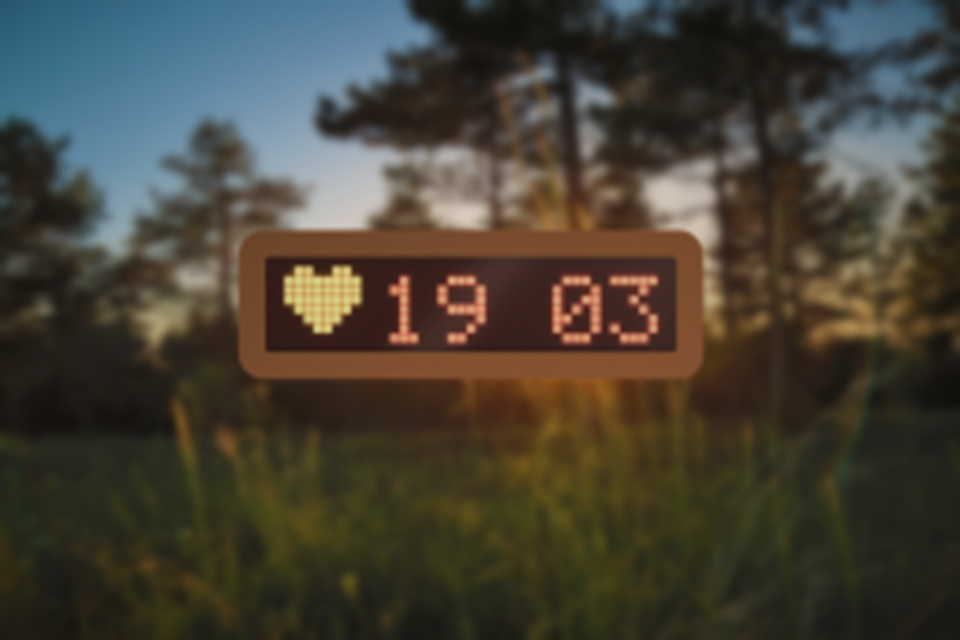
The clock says 19.03
